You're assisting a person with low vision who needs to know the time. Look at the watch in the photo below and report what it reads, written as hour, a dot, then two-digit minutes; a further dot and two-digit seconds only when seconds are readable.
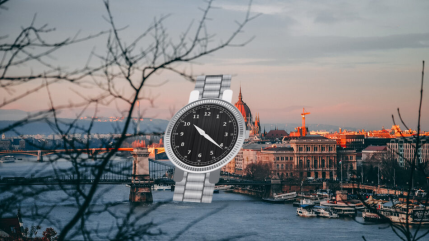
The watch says 10.21
